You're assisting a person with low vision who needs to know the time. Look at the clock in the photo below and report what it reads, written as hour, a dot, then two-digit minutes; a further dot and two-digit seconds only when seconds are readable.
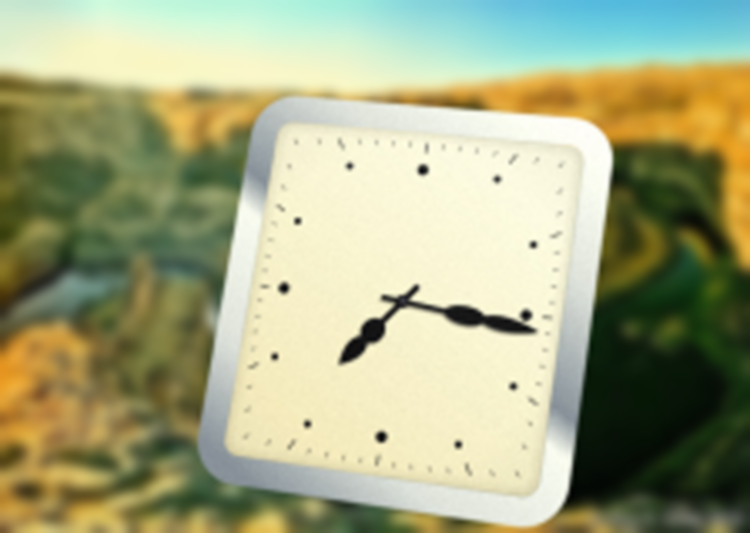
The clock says 7.16
